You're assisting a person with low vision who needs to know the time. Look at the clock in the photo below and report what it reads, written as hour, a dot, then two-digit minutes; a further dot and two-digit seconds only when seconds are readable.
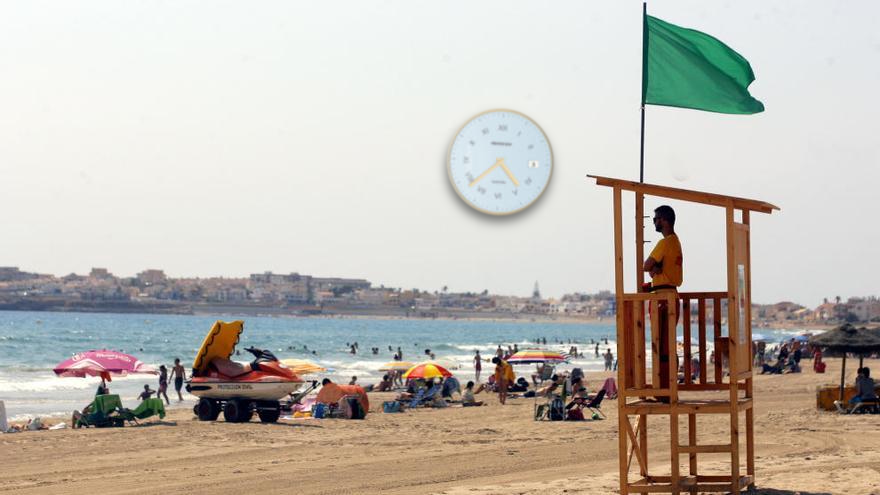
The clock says 4.38
